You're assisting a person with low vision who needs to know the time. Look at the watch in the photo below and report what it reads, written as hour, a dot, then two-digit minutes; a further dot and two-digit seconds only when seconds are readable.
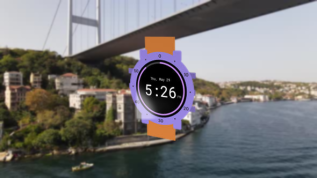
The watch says 5.26
